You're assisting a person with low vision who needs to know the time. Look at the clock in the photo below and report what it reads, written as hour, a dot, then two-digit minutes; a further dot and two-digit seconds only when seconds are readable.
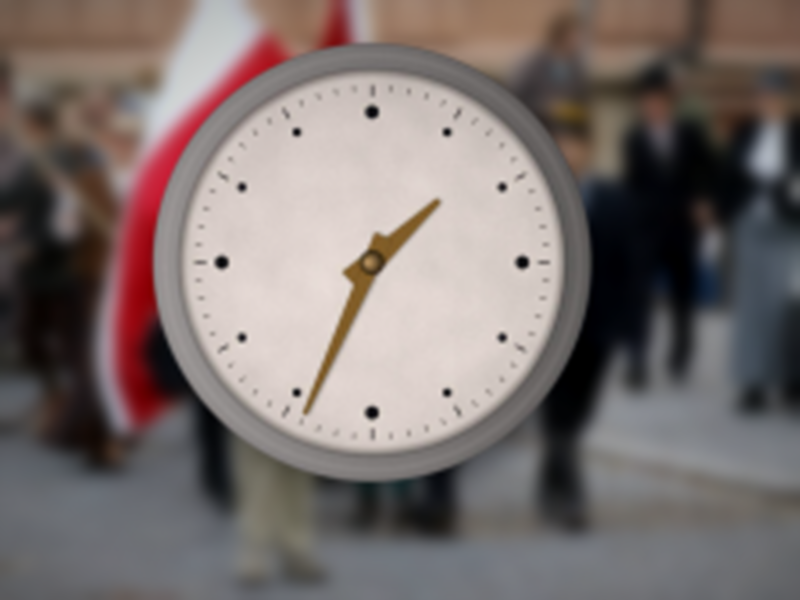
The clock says 1.34
